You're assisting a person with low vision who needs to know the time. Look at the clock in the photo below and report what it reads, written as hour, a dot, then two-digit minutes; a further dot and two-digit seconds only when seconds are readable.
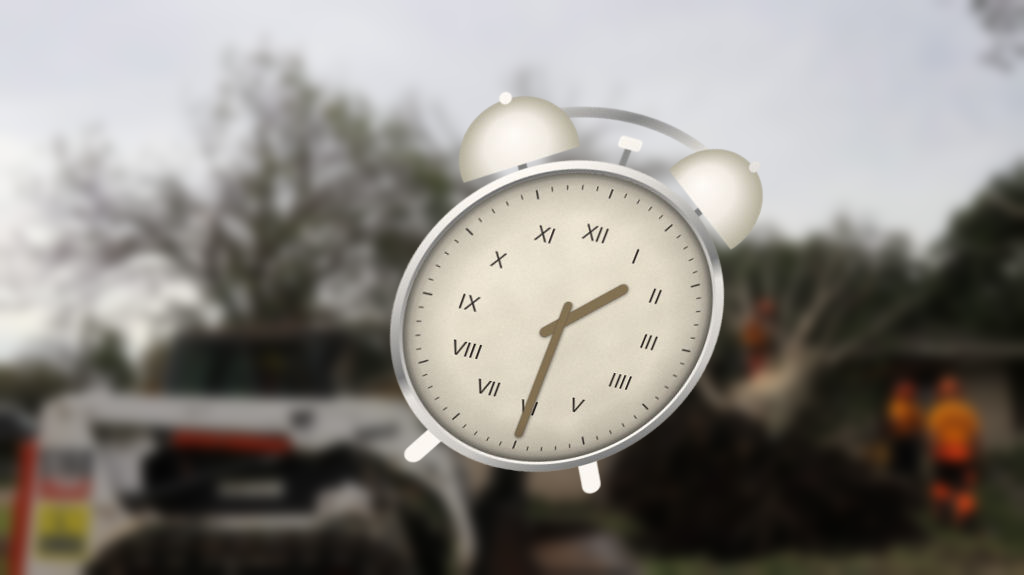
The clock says 1.30
